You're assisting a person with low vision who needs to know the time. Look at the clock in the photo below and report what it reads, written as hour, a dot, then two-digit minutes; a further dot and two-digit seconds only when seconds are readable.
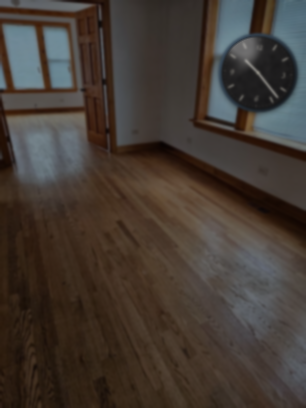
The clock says 10.23
